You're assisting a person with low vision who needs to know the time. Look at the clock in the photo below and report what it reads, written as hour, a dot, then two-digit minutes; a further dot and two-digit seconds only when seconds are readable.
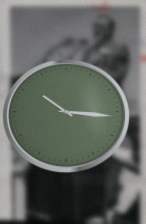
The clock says 10.16
